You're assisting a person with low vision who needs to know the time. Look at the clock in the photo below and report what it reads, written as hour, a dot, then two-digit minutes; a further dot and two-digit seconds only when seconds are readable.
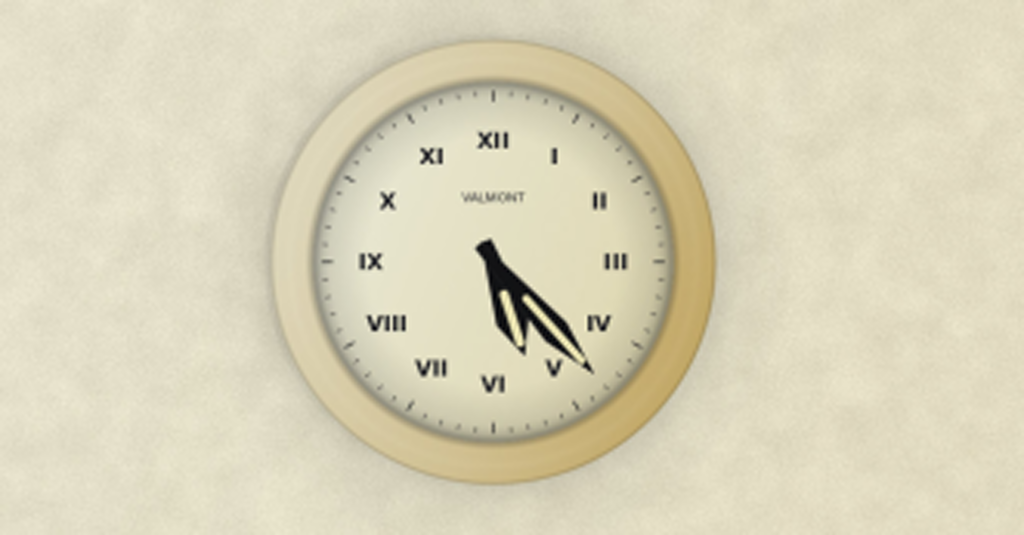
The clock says 5.23
